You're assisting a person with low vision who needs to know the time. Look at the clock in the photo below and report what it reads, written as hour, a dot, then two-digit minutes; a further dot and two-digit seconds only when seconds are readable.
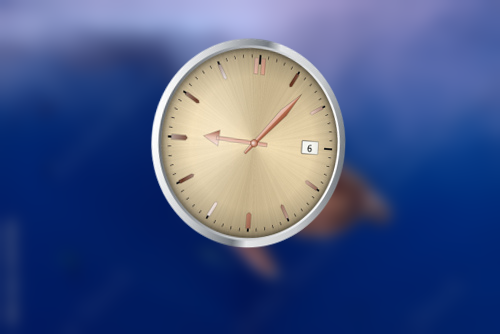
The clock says 9.07
